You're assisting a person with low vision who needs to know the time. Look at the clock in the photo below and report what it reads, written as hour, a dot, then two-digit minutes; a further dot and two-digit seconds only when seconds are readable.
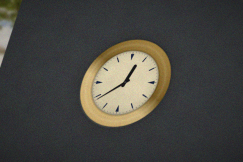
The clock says 12.39
